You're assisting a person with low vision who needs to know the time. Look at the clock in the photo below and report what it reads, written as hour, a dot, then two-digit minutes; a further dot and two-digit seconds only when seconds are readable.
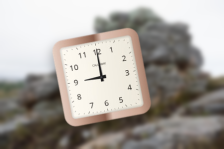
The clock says 9.00
